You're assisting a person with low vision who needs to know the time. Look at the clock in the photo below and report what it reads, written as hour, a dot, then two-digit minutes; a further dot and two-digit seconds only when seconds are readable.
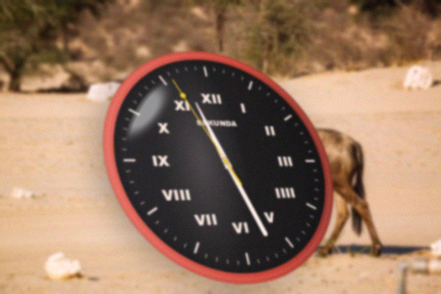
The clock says 11.26.56
